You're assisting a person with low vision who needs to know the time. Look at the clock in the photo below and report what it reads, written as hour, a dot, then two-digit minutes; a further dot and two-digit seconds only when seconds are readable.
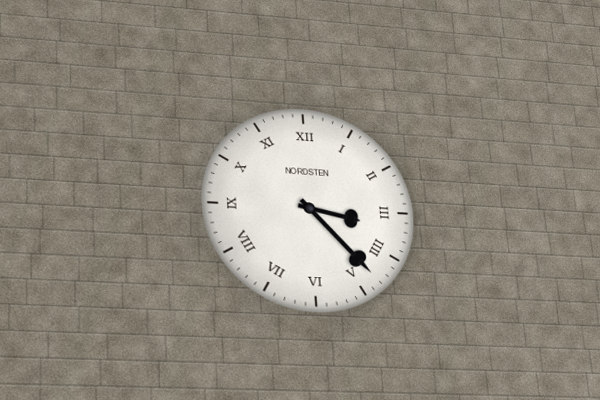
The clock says 3.23
